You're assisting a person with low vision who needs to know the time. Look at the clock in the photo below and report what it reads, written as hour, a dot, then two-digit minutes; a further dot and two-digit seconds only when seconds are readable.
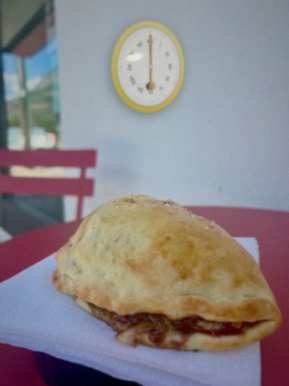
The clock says 6.00
